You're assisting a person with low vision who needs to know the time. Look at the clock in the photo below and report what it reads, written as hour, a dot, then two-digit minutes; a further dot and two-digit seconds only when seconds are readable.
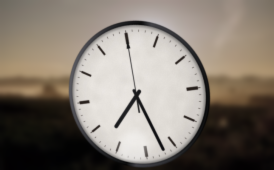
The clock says 7.27.00
